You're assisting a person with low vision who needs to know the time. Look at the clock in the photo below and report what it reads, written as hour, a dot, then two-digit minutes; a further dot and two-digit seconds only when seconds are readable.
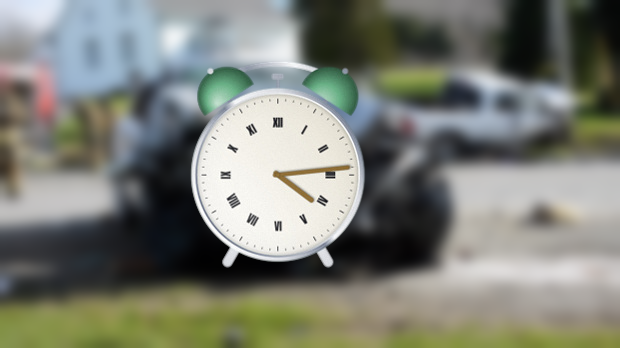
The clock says 4.14
